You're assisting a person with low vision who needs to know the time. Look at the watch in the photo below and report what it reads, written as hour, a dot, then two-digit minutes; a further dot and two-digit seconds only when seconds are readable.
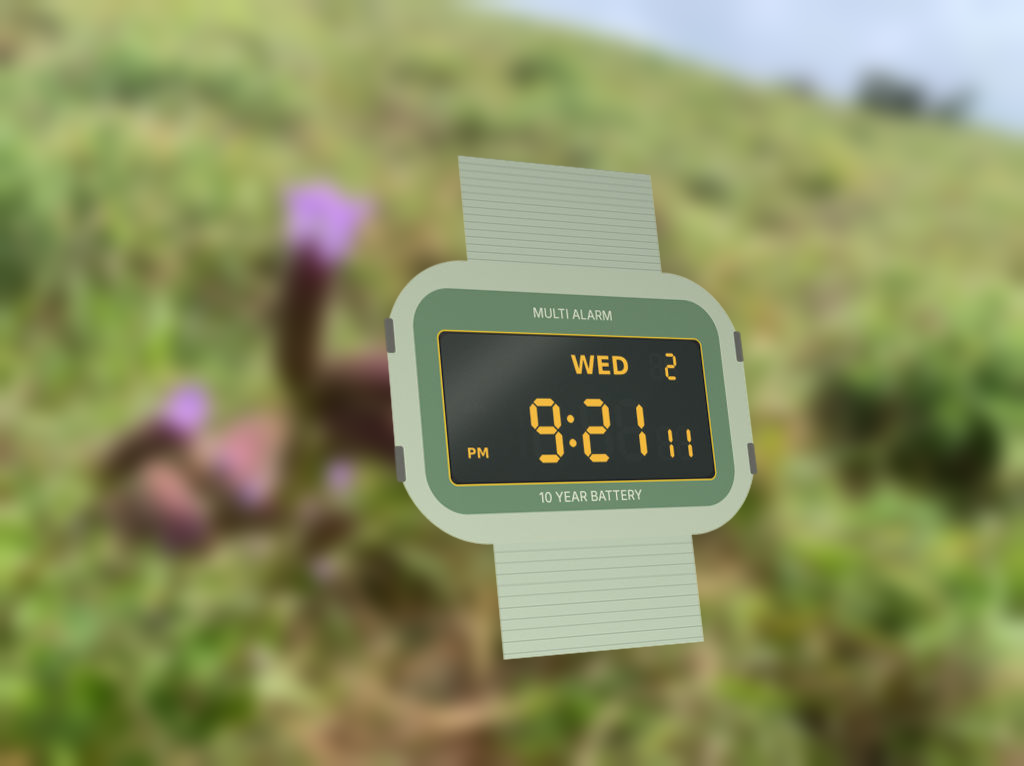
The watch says 9.21.11
